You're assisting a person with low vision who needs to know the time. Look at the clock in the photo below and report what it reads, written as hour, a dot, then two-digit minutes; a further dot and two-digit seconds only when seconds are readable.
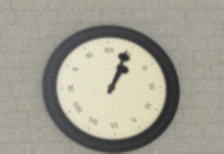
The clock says 1.04
